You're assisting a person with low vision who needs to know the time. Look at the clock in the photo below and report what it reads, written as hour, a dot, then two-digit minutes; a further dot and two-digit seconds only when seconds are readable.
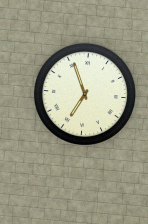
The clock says 6.56
